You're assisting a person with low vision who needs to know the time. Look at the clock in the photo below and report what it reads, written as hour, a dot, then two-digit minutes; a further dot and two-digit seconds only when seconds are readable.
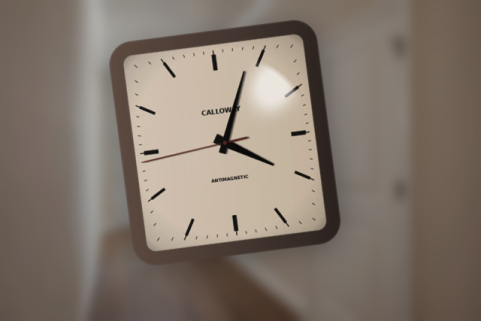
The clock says 4.03.44
